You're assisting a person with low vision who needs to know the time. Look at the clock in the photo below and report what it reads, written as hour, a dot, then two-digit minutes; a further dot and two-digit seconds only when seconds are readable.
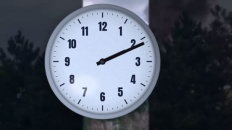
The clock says 2.11
